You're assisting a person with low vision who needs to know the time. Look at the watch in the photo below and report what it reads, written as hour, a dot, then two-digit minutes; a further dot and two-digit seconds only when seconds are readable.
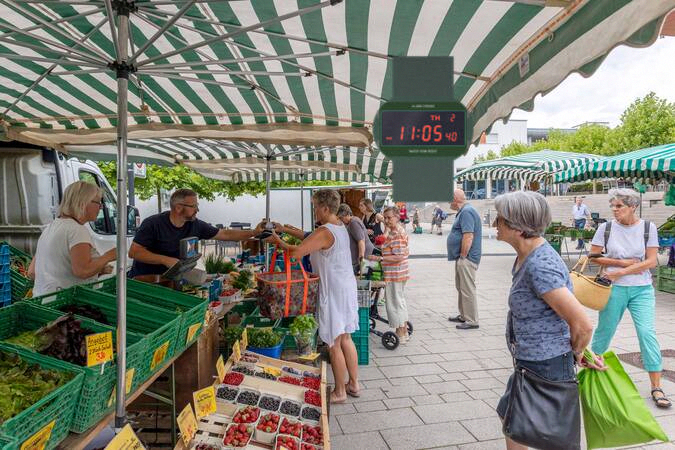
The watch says 11.05
